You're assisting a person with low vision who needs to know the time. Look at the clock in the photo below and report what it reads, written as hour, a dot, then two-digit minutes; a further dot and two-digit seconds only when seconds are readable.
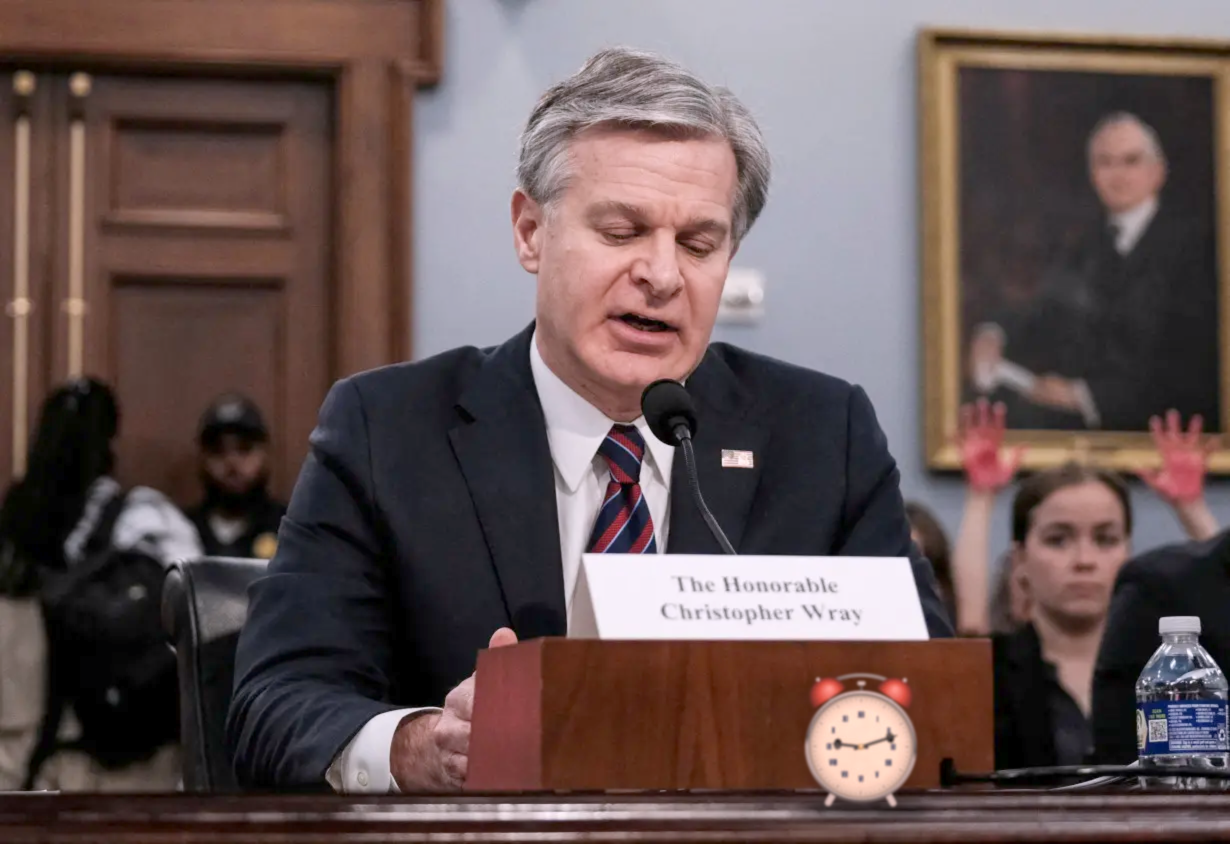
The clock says 9.12
